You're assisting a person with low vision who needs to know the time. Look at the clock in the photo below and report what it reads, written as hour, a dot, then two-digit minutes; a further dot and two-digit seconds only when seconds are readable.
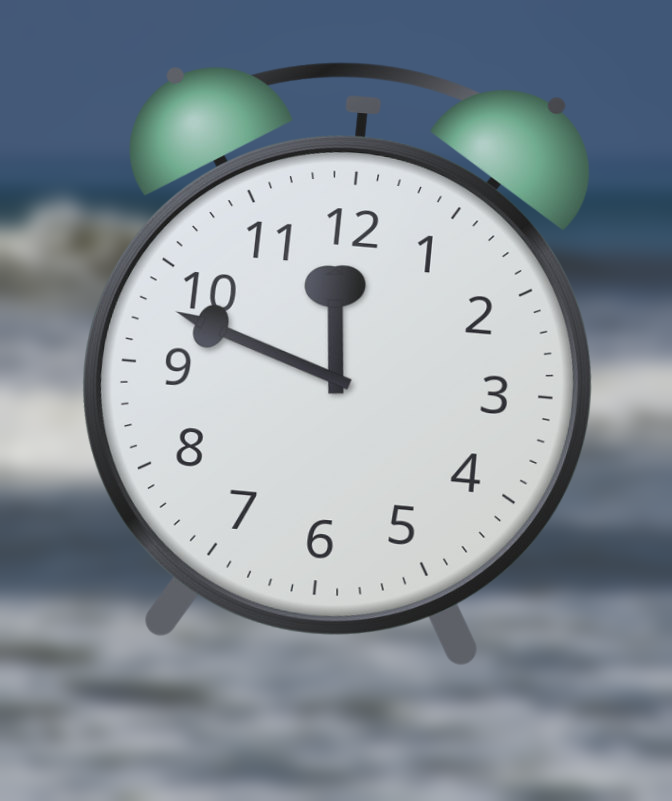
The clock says 11.48
